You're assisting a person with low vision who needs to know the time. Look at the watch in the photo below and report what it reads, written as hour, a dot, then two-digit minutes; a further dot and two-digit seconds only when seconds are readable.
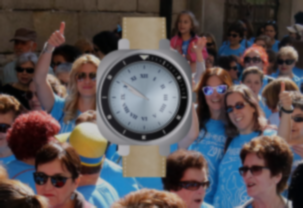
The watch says 9.51
